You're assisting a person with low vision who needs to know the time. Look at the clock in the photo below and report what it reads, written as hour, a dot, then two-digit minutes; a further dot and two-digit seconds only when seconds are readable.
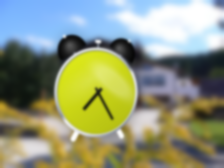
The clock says 7.25
